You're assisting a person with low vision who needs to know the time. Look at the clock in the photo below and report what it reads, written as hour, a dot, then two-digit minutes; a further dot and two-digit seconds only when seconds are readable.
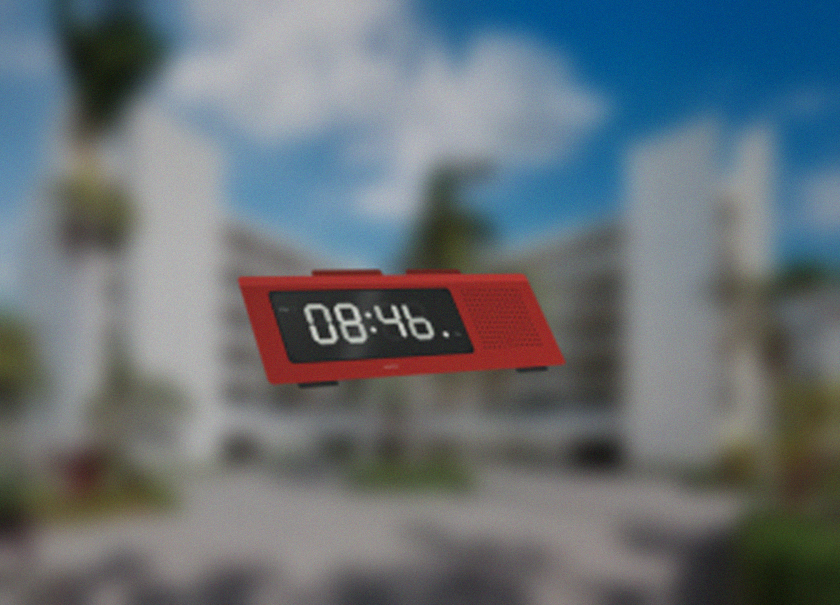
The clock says 8.46
